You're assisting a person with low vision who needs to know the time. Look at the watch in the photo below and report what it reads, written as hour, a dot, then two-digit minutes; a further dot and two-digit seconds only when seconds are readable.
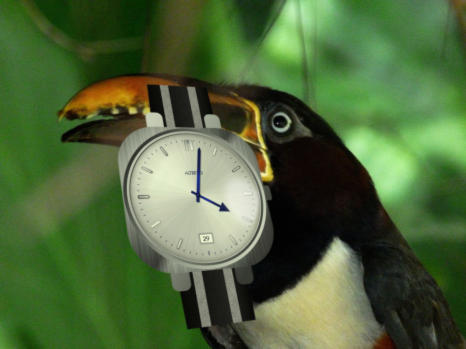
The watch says 4.02
